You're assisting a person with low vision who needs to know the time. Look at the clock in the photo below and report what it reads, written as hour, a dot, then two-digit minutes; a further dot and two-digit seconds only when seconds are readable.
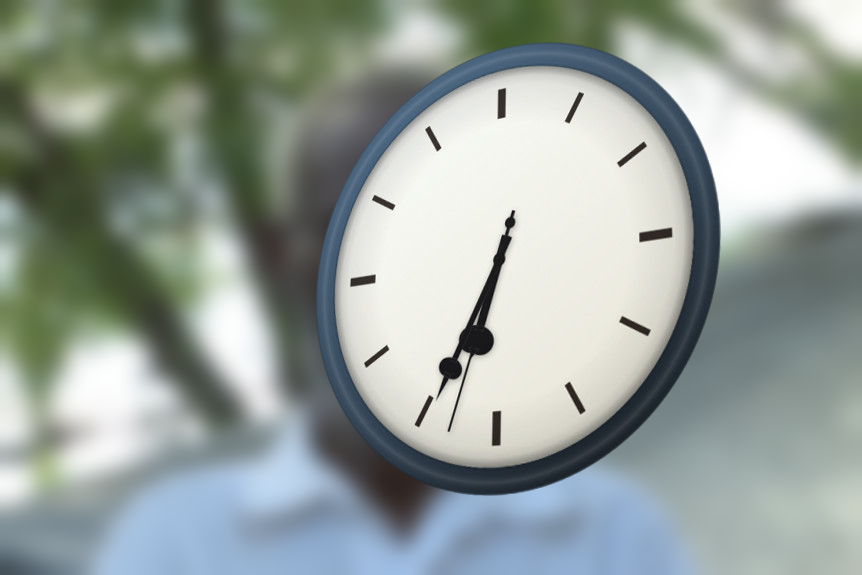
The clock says 6.34.33
